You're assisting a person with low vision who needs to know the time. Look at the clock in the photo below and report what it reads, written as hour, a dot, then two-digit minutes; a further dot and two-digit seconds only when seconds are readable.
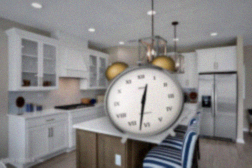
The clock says 12.32
